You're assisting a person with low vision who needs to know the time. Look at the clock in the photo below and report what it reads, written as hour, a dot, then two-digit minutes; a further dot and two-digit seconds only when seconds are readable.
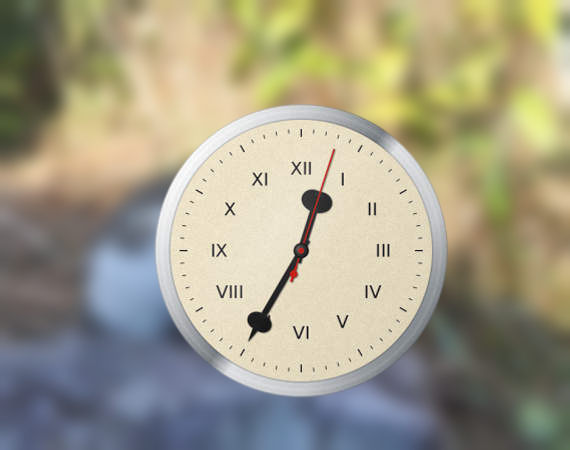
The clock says 12.35.03
